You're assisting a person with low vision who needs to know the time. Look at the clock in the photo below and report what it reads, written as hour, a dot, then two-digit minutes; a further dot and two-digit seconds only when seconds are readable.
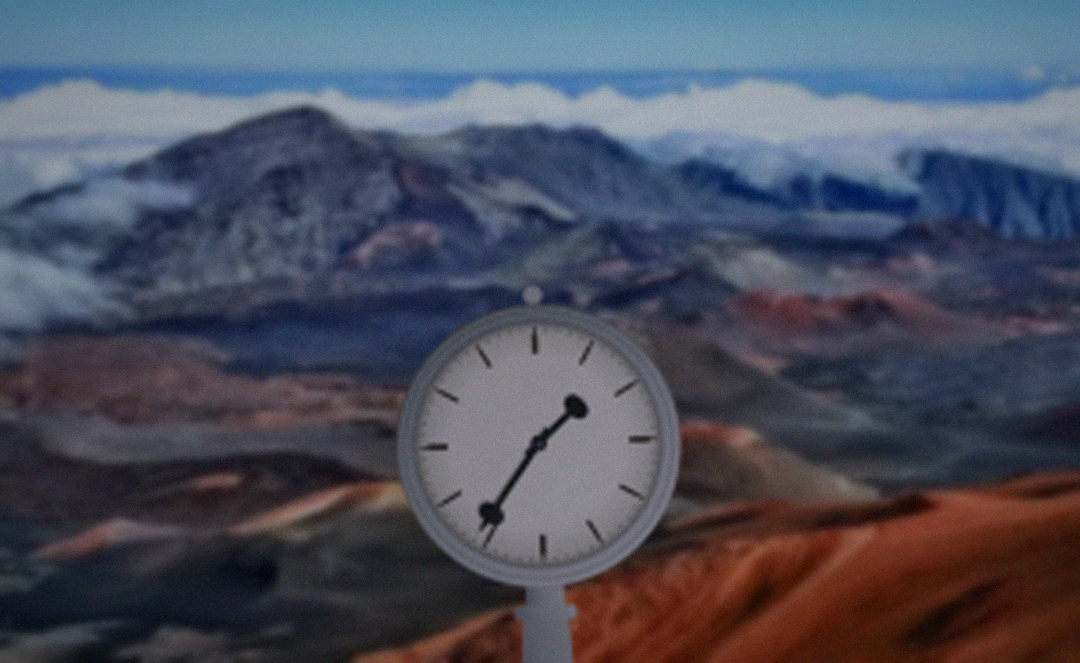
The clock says 1.36
